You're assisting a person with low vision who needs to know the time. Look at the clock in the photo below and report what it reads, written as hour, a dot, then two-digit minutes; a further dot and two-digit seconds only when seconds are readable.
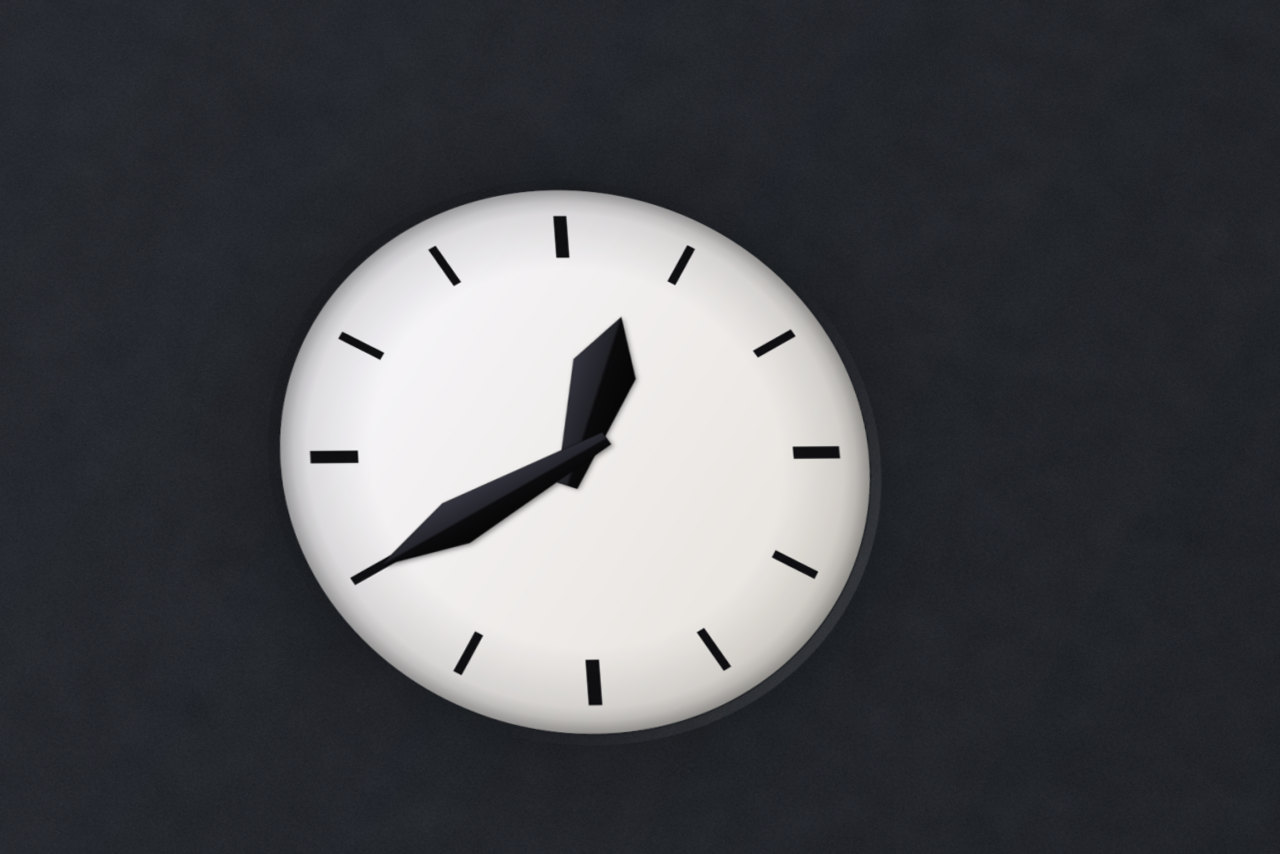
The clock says 12.40
